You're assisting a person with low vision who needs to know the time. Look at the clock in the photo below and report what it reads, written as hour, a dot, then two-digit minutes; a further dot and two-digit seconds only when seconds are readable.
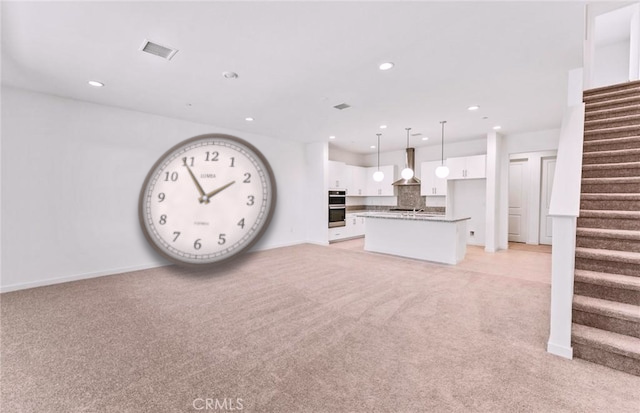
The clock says 1.54
